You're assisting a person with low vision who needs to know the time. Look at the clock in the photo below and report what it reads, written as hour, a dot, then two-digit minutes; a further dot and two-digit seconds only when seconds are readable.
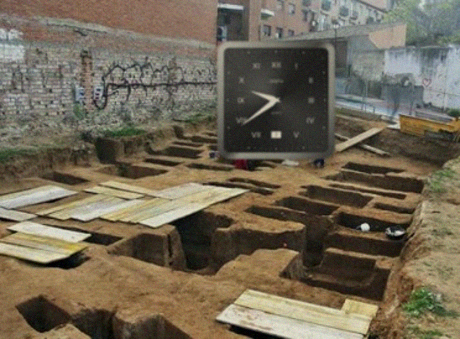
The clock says 9.39
